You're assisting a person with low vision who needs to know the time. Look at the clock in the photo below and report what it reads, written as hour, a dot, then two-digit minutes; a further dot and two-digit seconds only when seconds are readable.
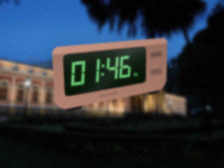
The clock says 1.46
